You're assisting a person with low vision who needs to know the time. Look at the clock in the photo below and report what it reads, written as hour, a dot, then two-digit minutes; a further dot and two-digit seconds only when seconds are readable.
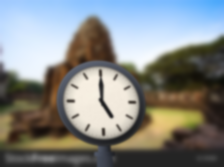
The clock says 5.00
